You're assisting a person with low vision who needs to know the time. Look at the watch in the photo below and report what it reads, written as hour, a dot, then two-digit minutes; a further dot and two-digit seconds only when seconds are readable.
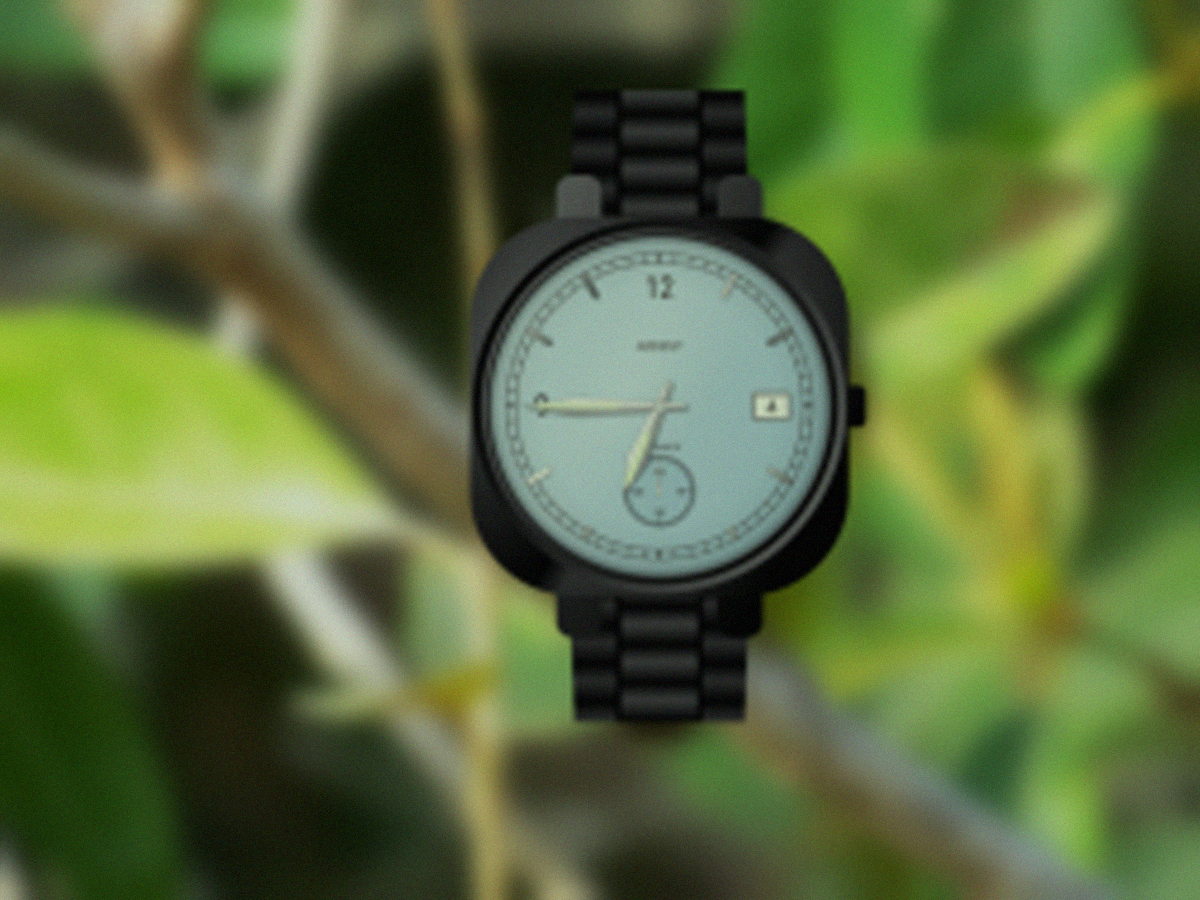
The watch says 6.45
